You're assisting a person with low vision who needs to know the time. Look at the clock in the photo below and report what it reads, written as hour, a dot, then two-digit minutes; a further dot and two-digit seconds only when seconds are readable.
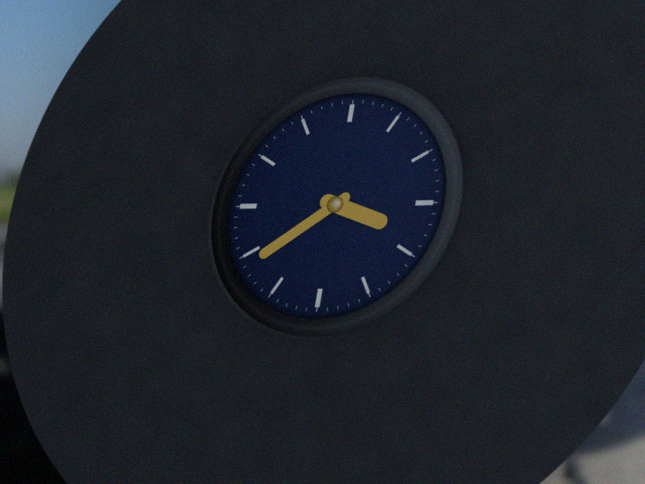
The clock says 3.39
